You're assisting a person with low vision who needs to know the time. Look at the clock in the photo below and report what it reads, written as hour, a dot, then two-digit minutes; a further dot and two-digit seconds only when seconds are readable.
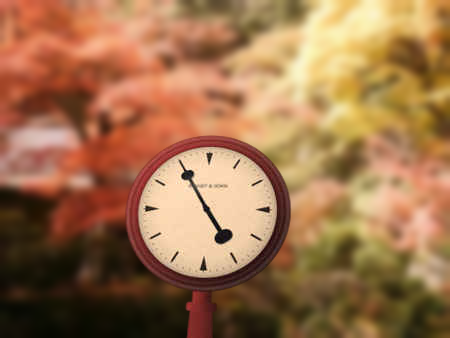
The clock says 4.55
